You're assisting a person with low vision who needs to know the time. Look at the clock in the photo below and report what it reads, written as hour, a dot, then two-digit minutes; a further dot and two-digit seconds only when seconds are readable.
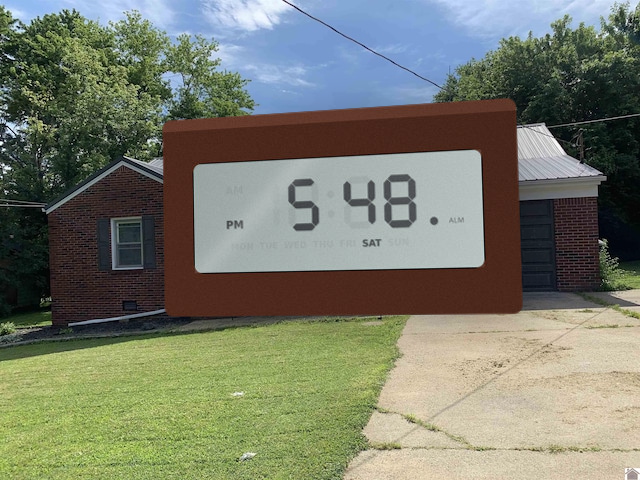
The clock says 5.48
